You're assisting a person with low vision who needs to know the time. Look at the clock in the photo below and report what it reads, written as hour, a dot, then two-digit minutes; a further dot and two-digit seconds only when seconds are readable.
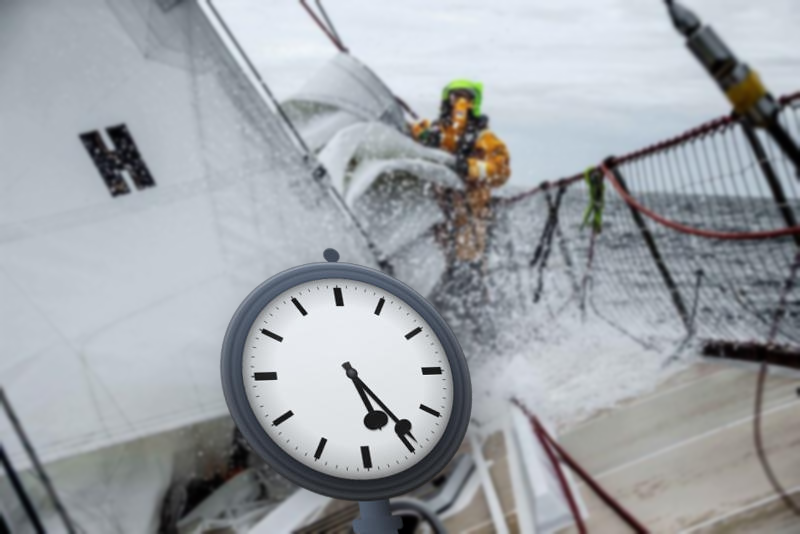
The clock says 5.24
